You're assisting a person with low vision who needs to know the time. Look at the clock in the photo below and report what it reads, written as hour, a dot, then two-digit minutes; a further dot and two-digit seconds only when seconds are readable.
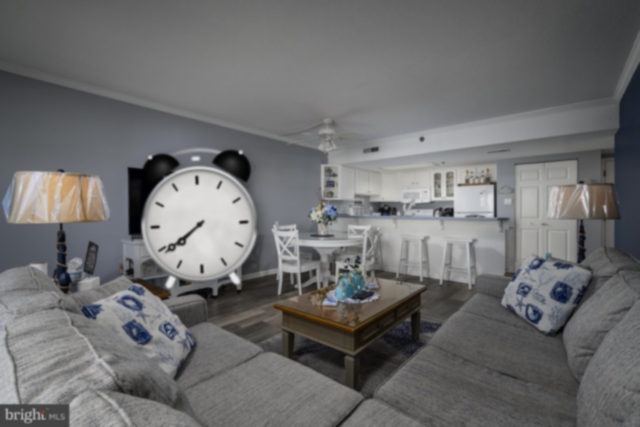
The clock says 7.39
